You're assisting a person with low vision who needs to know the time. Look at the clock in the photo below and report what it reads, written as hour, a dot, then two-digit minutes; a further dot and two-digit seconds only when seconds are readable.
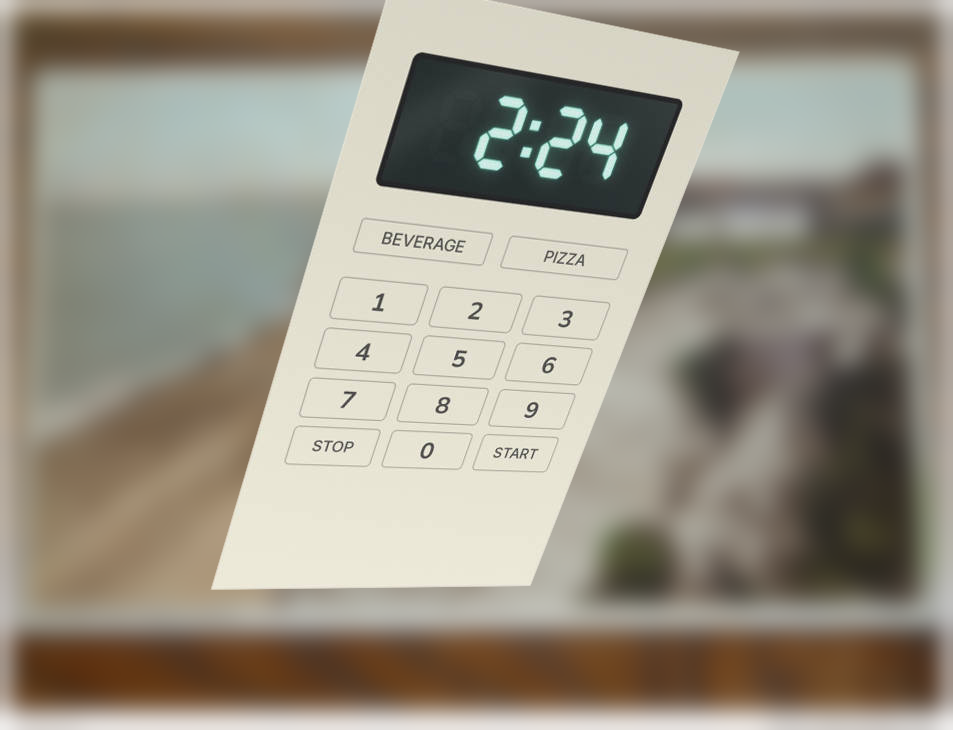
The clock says 2.24
